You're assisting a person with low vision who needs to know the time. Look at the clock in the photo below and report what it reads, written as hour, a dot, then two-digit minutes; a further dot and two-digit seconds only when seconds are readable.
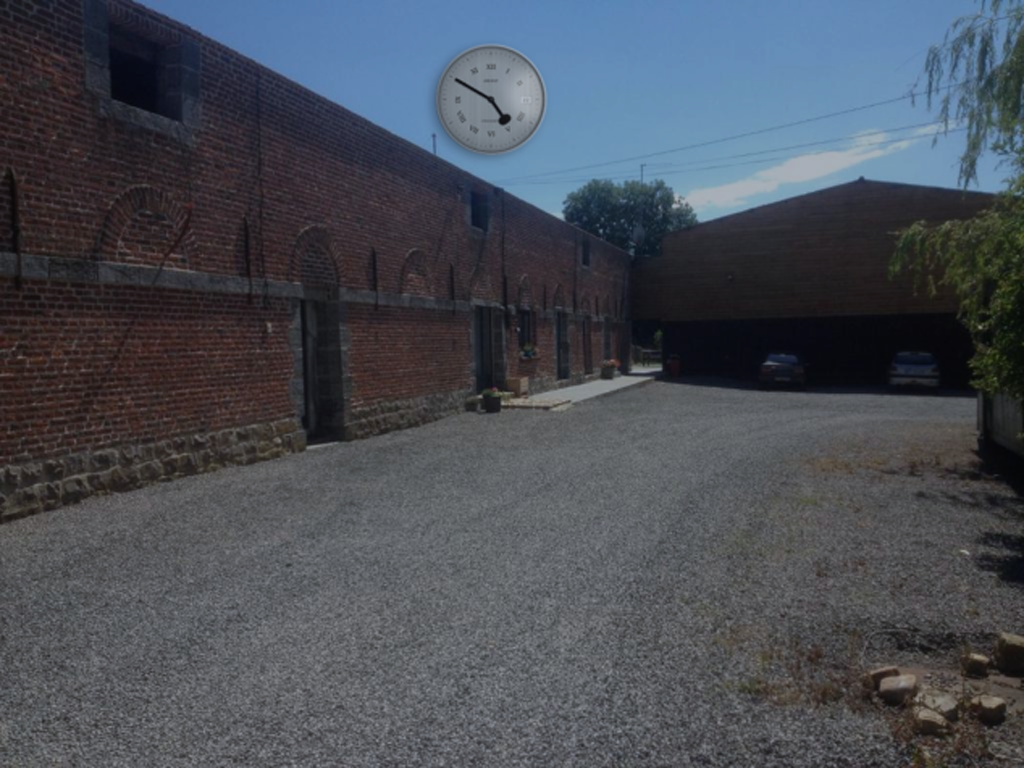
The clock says 4.50
